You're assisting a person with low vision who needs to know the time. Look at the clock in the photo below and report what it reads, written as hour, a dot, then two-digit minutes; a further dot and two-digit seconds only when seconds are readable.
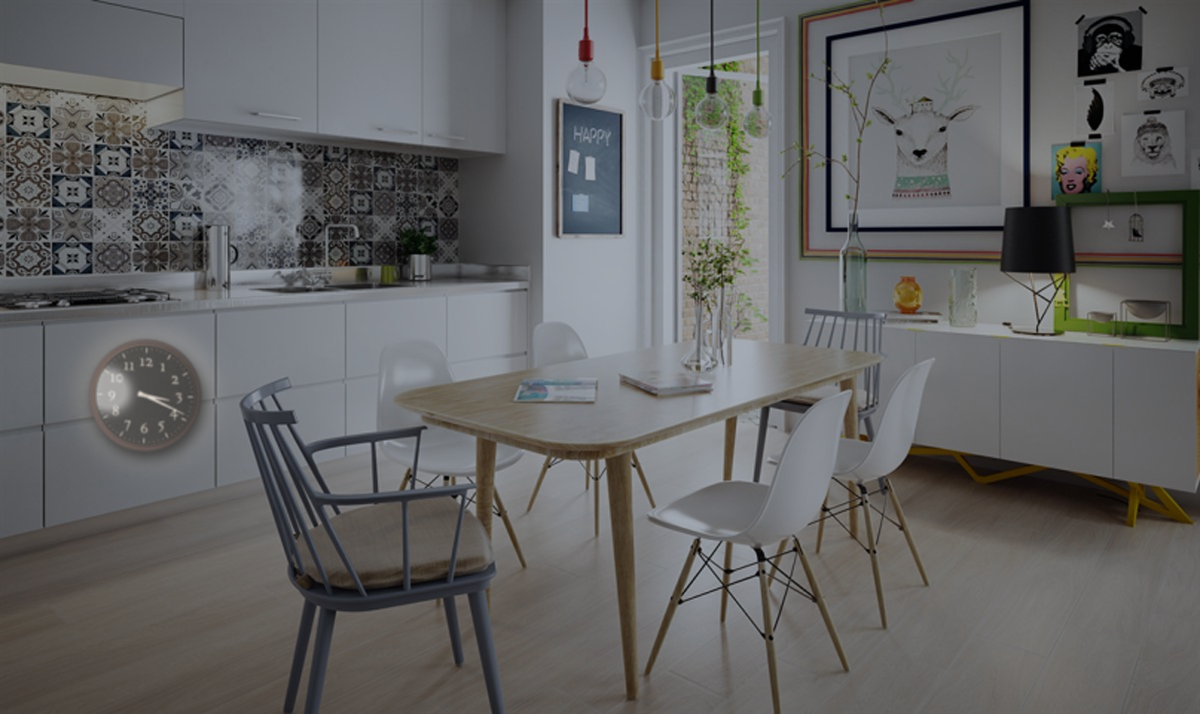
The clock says 3.19
